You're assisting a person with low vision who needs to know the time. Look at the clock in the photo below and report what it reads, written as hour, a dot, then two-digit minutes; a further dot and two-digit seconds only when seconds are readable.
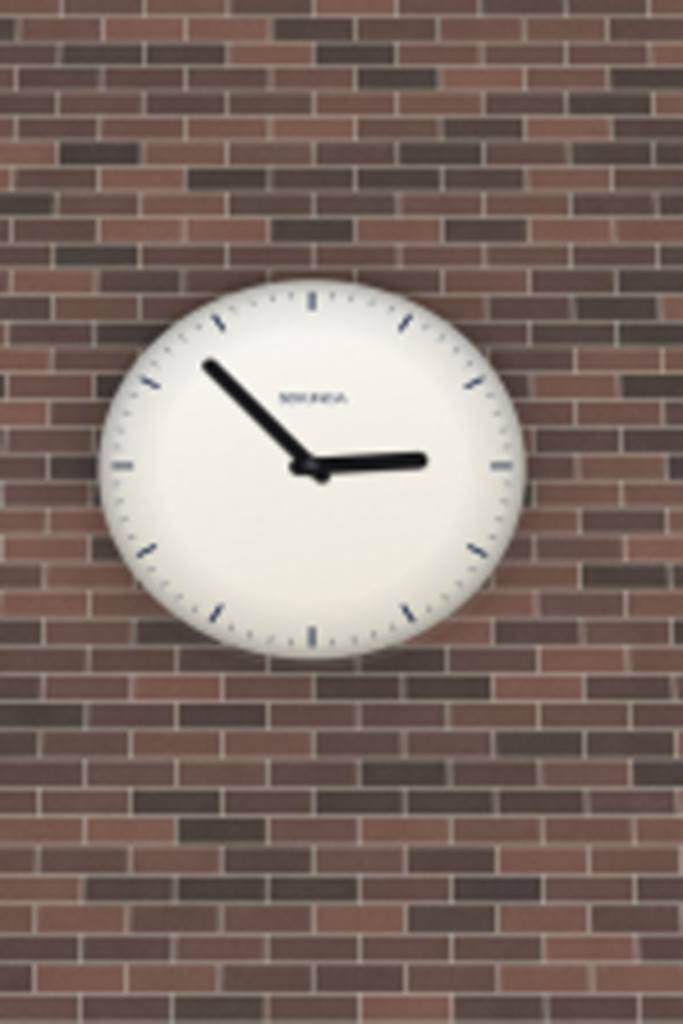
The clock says 2.53
